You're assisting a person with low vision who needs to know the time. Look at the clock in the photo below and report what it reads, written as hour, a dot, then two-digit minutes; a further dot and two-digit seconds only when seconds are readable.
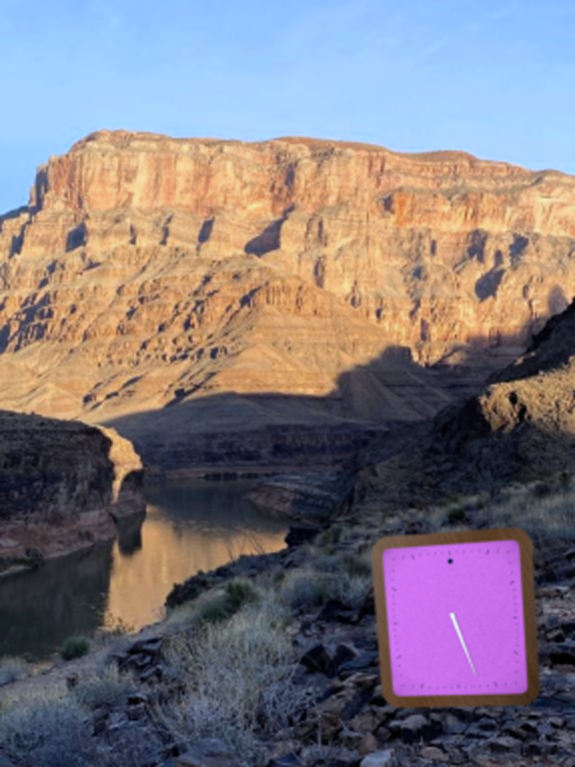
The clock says 5.27
